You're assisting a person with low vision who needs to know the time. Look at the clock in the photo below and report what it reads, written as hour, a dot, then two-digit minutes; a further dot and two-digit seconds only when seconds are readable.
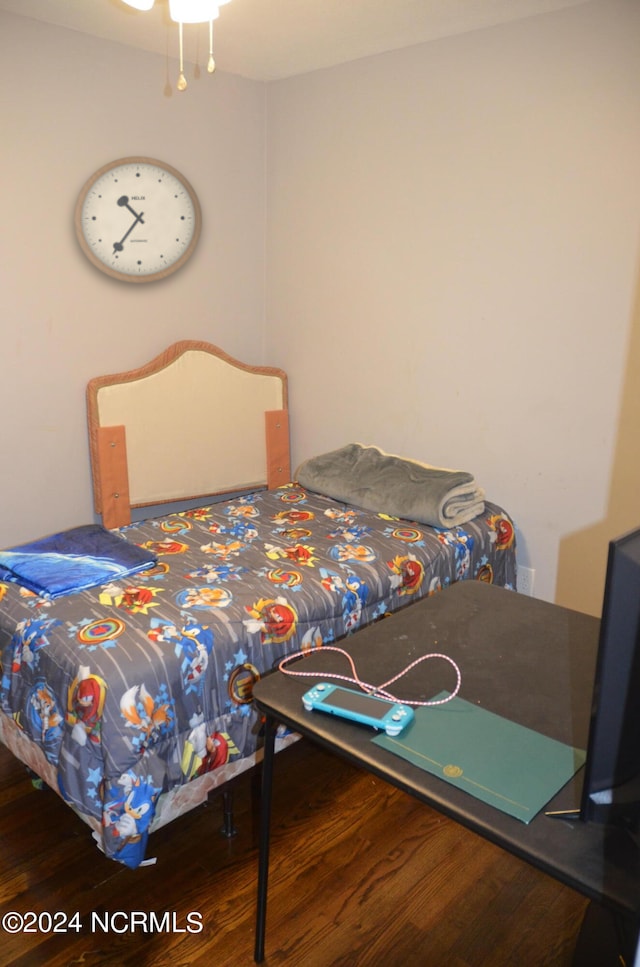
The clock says 10.36
